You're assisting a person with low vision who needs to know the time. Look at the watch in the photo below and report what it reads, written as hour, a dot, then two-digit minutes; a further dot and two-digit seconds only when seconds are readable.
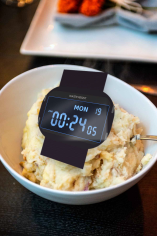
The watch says 0.24.05
